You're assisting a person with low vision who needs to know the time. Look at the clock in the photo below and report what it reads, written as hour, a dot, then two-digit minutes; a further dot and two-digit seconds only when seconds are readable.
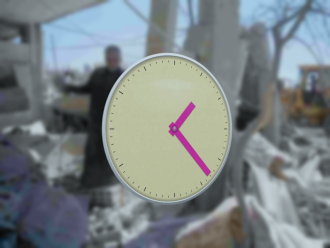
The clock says 1.23
